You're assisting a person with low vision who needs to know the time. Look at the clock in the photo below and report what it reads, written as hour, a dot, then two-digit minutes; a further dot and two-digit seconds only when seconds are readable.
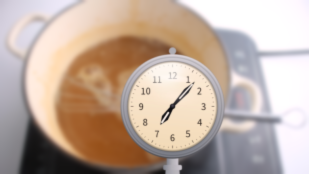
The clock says 7.07
